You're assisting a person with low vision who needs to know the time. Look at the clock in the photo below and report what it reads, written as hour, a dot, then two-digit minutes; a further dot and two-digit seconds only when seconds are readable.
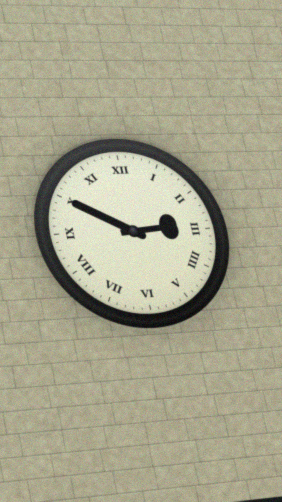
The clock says 2.50
